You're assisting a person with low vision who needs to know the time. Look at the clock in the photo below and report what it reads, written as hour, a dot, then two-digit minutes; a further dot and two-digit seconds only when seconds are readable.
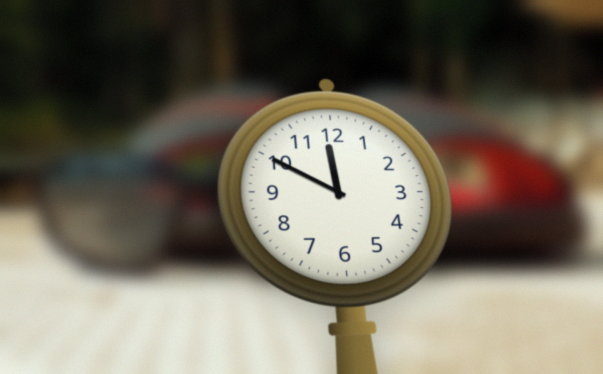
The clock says 11.50
